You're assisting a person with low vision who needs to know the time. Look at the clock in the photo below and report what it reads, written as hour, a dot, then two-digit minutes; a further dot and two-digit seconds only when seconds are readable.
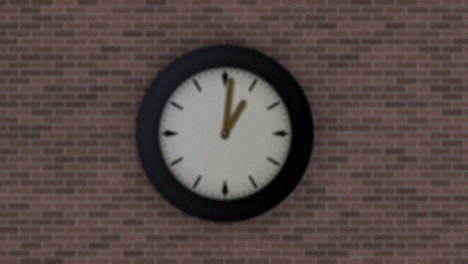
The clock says 1.01
